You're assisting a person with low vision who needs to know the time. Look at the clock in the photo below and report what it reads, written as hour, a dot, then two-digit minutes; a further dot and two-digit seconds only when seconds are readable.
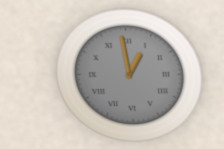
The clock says 12.59
